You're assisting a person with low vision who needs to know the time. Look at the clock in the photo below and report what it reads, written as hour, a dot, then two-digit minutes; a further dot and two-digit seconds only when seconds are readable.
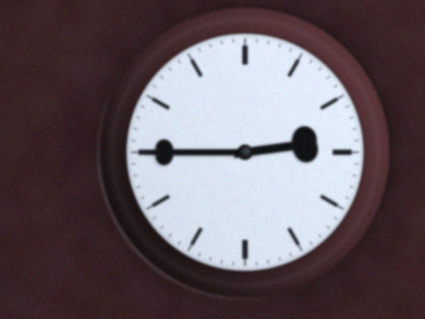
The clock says 2.45
